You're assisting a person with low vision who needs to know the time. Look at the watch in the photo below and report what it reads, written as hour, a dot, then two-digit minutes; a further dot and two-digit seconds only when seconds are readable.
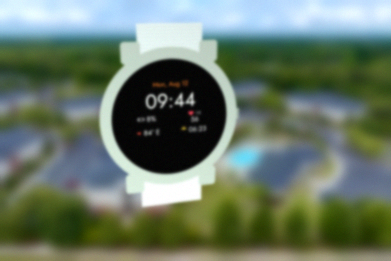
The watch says 9.44
